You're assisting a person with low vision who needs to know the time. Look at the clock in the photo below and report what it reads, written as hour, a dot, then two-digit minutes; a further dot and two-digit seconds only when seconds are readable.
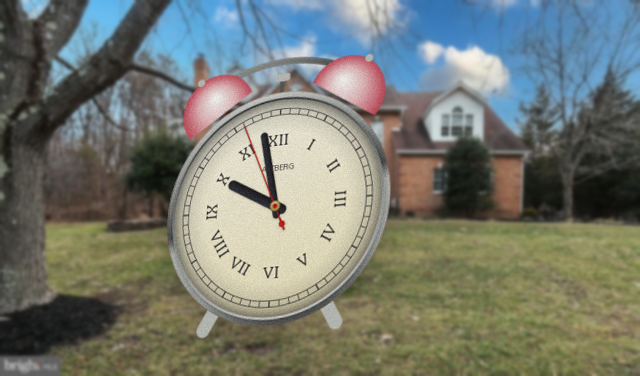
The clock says 9.57.56
